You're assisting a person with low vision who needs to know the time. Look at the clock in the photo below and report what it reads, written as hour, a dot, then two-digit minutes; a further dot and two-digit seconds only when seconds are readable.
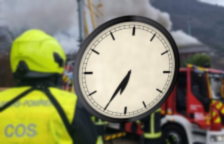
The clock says 6.35
